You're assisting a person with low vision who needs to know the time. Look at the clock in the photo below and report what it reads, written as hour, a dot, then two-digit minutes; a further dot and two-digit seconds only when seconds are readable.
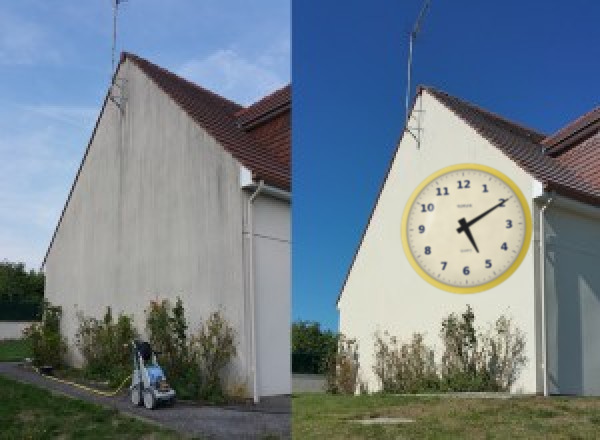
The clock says 5.10
